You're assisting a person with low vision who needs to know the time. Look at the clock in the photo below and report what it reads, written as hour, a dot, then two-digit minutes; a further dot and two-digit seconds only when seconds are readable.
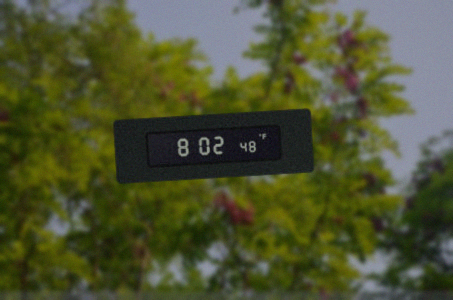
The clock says 8.02
